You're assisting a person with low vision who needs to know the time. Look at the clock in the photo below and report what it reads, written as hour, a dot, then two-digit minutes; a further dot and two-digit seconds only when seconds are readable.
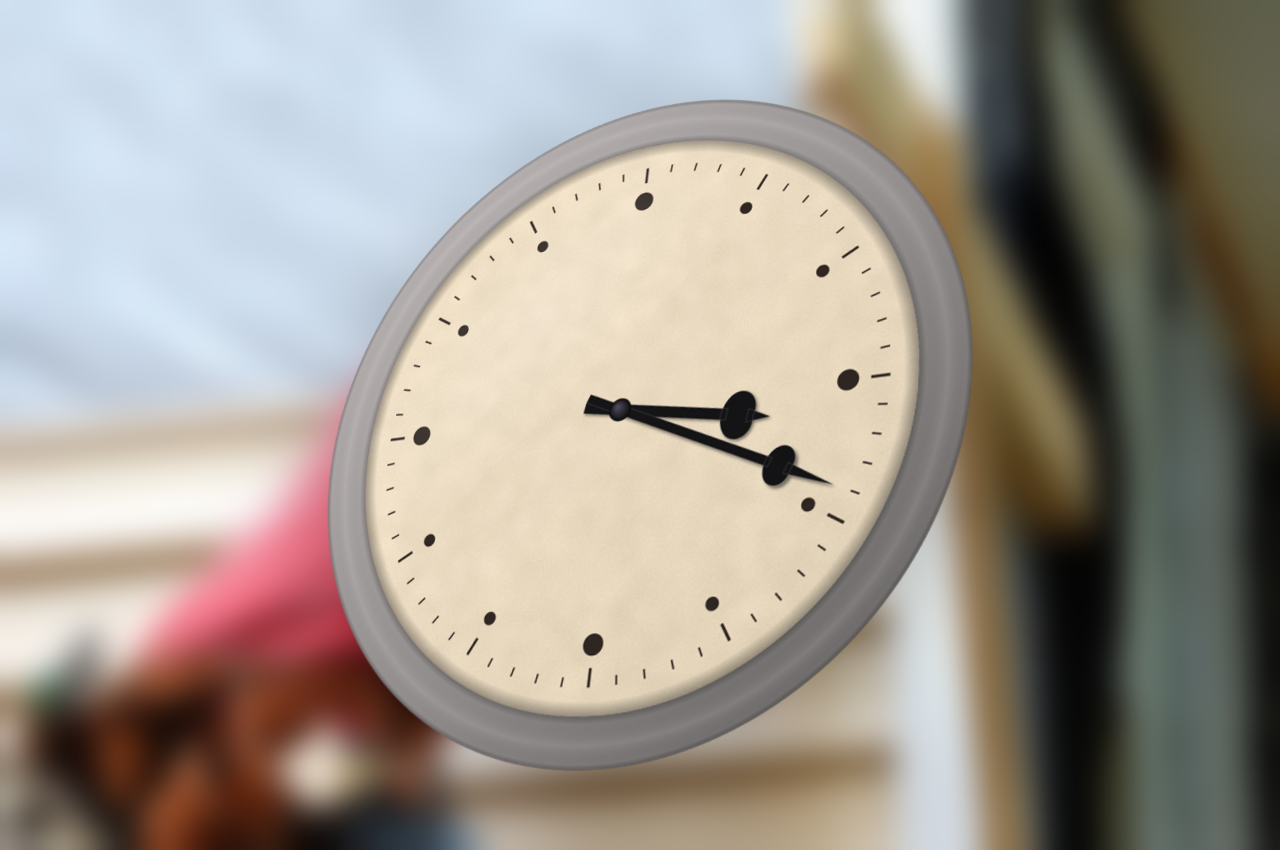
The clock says 3.19
